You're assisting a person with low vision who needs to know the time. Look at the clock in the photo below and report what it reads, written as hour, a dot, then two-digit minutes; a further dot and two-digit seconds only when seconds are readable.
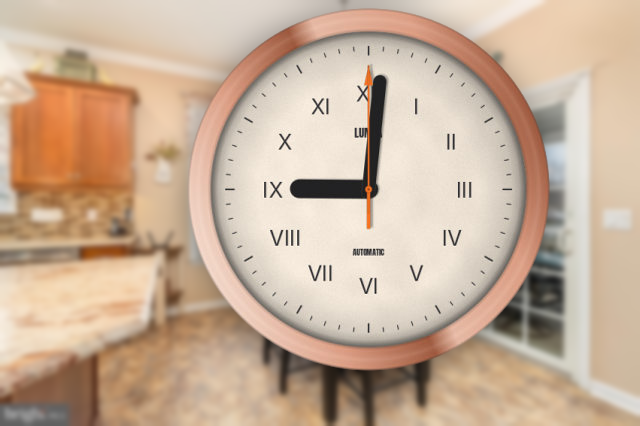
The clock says 9.01.00
